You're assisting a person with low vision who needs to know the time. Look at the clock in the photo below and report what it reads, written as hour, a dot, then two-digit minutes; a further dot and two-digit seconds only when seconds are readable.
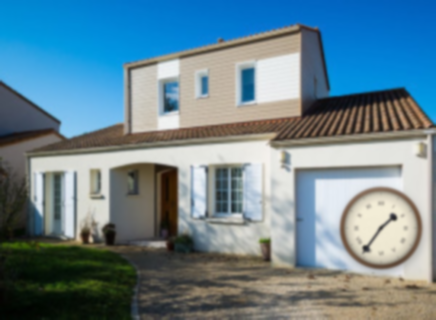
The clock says 1.36
